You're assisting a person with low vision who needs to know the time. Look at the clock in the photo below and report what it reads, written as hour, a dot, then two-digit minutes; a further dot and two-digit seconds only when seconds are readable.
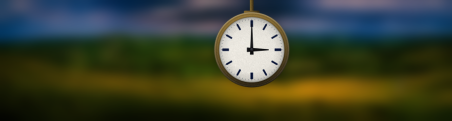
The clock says 3.00
